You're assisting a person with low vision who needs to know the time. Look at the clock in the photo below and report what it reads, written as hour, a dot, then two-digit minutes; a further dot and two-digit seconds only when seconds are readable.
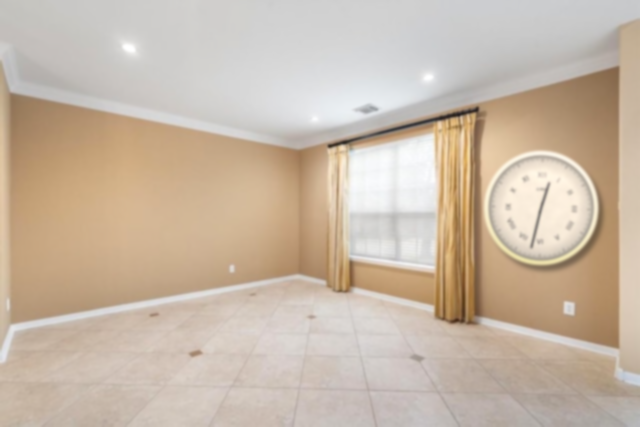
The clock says 12.32
